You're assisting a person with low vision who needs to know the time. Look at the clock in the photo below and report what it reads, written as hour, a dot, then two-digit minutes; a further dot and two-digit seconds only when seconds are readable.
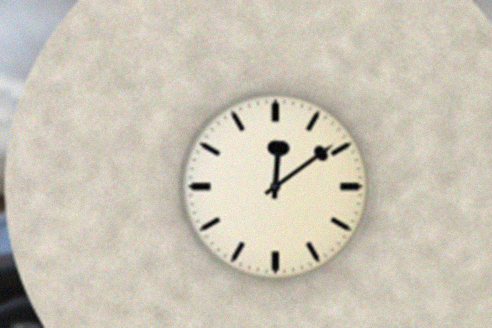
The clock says 12.09
